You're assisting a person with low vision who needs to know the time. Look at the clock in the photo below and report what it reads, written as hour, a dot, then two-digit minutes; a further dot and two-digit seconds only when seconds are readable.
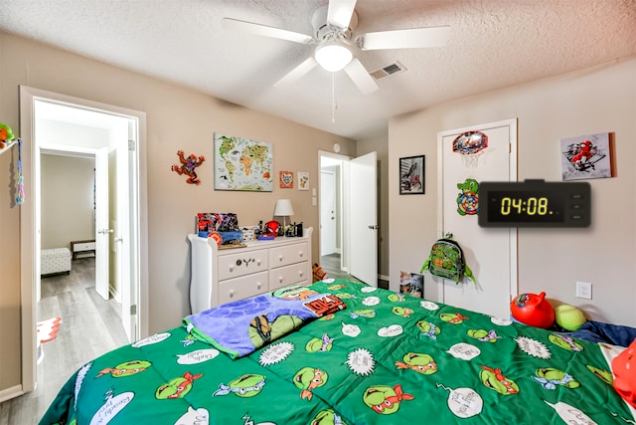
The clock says 4.08
